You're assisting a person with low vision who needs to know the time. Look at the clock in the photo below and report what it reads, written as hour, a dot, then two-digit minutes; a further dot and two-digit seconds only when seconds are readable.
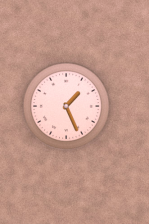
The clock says 1.26
